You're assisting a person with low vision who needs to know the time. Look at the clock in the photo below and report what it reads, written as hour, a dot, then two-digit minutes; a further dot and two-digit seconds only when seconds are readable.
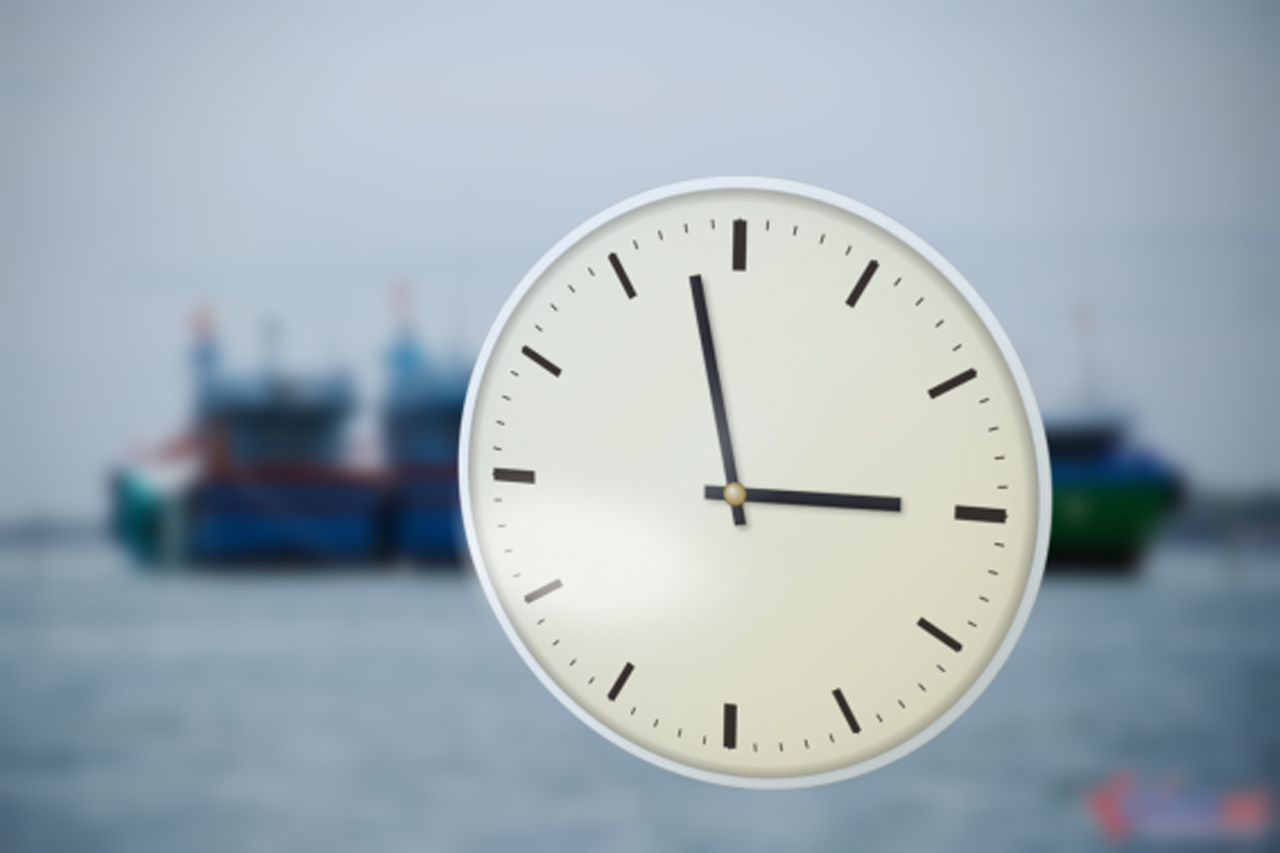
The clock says 2.58
